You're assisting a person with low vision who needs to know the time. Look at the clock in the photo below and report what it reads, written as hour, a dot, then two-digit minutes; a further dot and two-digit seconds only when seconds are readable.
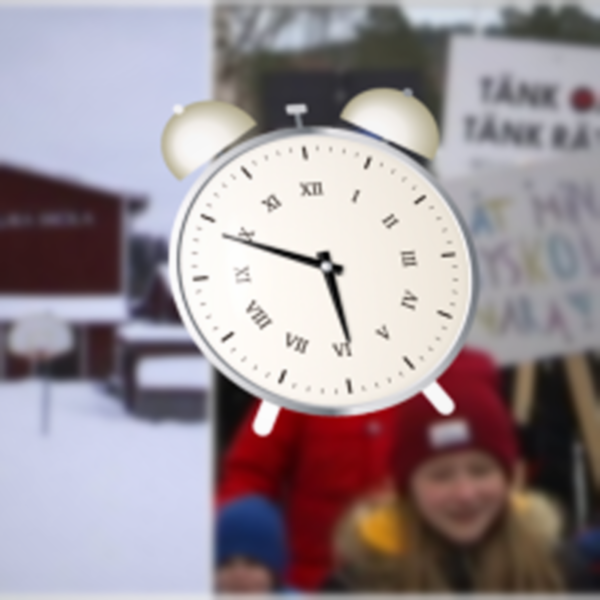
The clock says 5.49
